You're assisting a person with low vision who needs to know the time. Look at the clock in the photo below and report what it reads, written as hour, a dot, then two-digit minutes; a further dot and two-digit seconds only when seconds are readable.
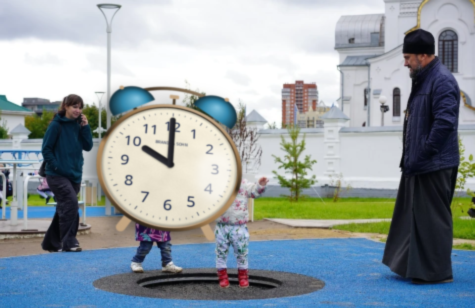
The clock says 10.00
